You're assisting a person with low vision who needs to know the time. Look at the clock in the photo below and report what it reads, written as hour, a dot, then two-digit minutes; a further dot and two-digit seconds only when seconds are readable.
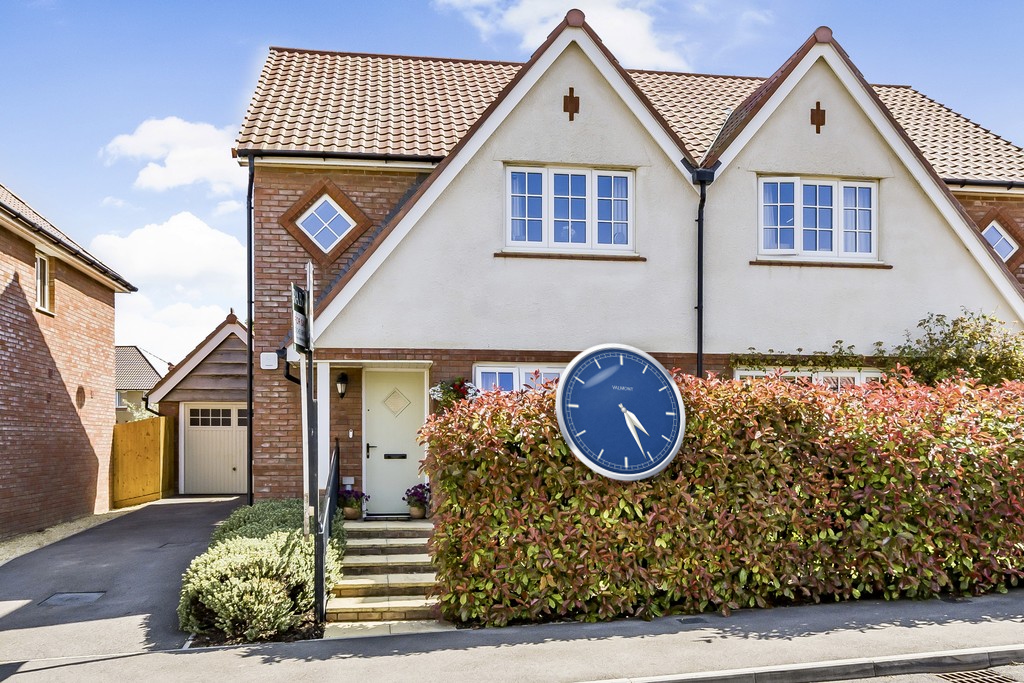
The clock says 4.26
